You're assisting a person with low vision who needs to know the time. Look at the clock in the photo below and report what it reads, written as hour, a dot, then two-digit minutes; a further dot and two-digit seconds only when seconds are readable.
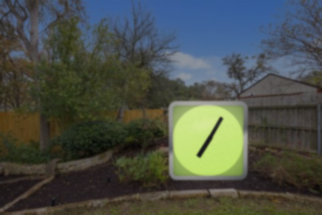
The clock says 7.05
